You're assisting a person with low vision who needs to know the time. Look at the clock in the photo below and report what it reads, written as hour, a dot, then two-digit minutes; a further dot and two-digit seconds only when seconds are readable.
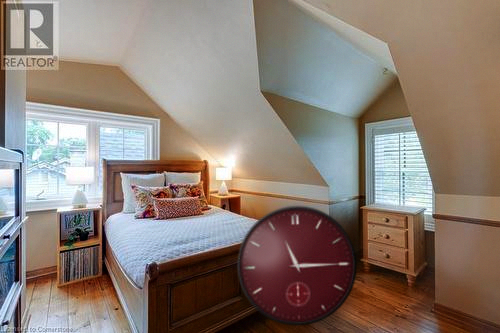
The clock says 11.15
